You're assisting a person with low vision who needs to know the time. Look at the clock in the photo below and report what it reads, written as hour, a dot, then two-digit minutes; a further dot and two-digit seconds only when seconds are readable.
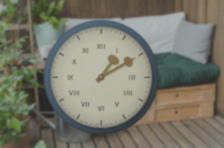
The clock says 1.10
